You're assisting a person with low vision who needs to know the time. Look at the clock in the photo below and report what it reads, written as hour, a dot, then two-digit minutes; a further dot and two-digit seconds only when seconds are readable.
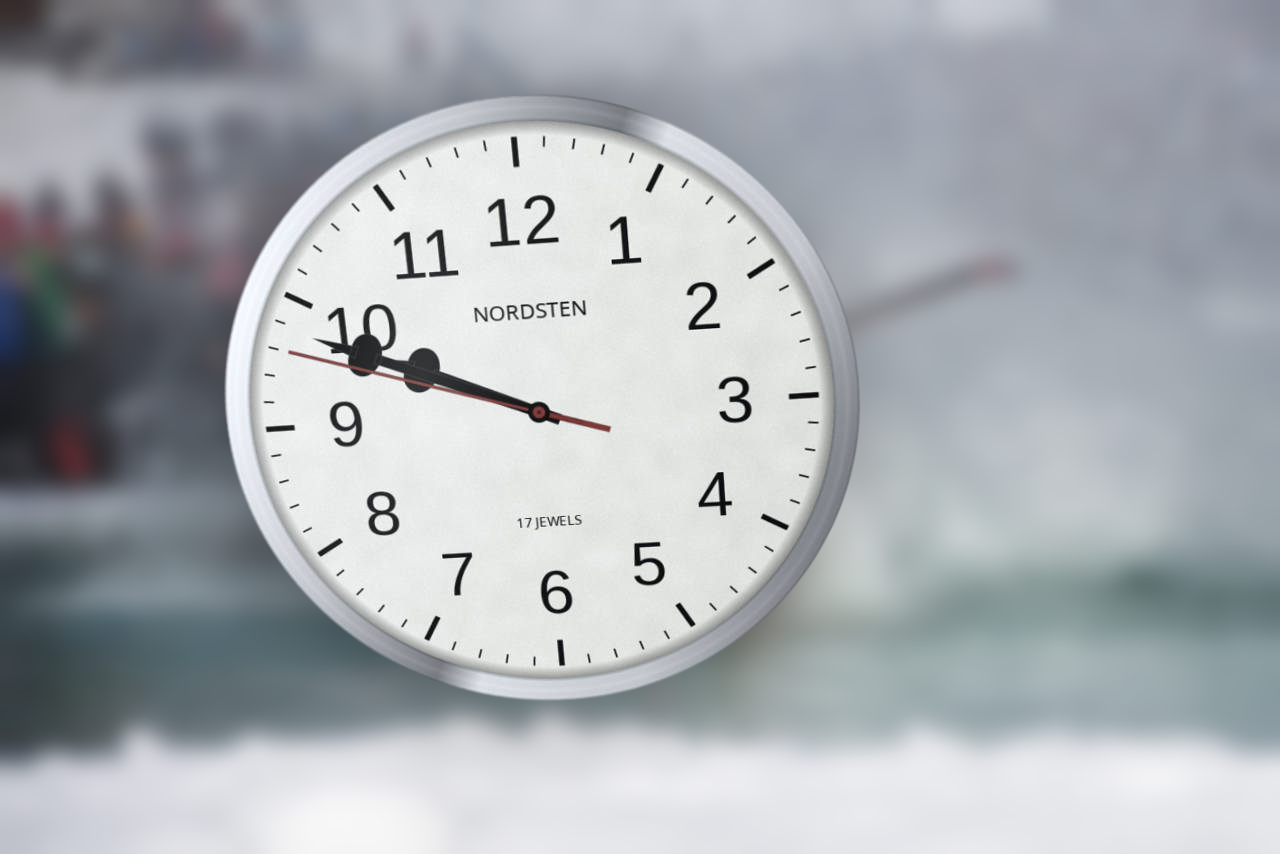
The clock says 9.48.48
